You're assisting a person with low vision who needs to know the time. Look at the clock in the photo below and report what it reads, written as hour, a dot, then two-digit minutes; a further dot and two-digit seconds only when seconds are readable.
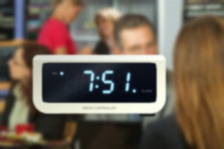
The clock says 7.51
